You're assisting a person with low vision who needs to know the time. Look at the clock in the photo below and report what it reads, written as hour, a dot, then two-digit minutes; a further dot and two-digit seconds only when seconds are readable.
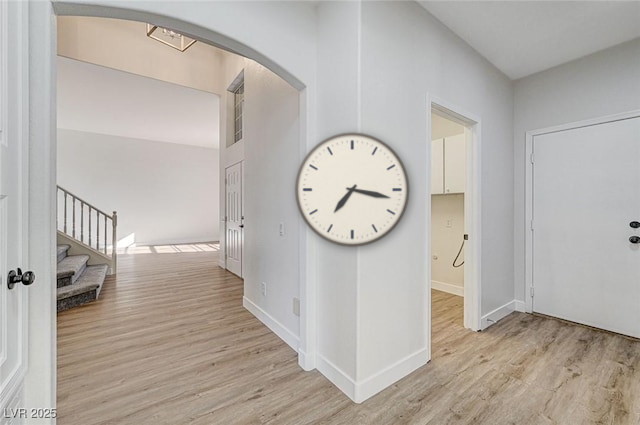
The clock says 7.17
